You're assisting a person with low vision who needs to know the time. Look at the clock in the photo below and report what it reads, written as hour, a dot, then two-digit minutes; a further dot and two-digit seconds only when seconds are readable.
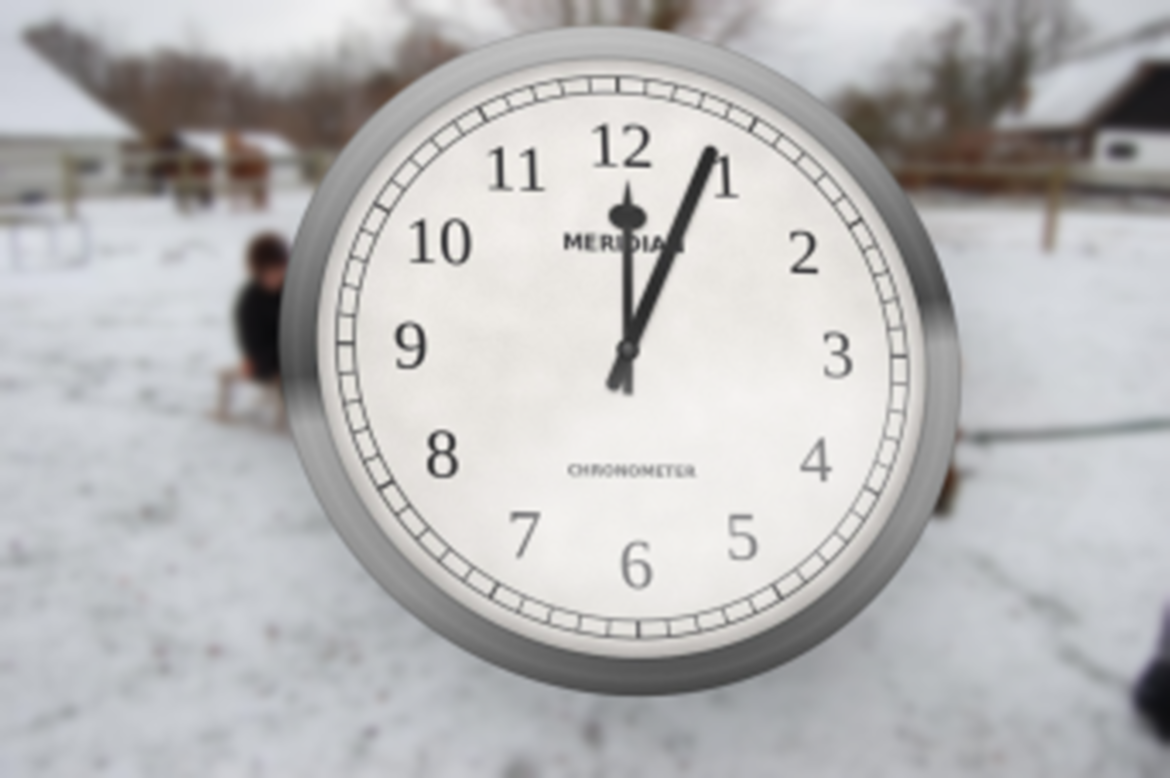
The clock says 12.04
